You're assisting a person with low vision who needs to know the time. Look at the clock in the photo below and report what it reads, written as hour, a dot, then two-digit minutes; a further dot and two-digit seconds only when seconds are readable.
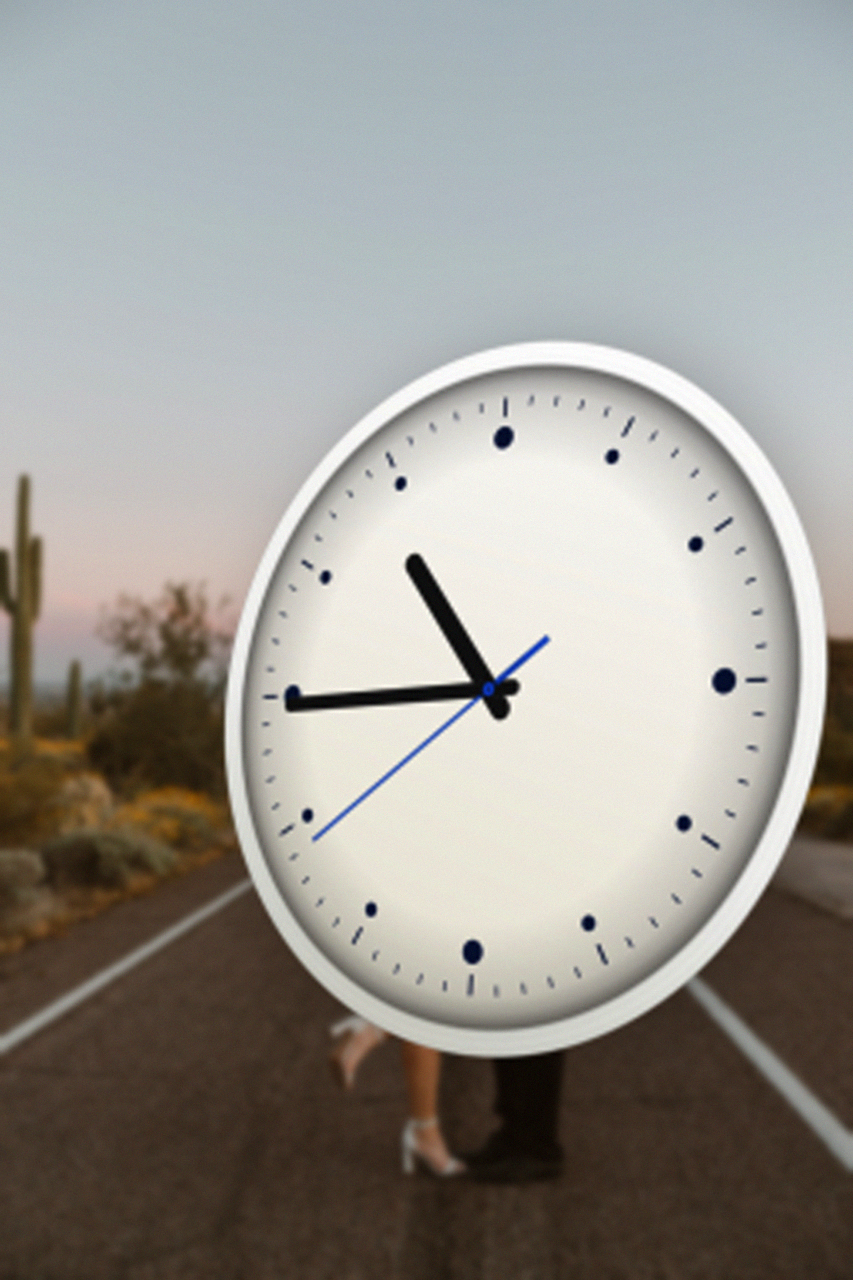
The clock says 10.44.39
